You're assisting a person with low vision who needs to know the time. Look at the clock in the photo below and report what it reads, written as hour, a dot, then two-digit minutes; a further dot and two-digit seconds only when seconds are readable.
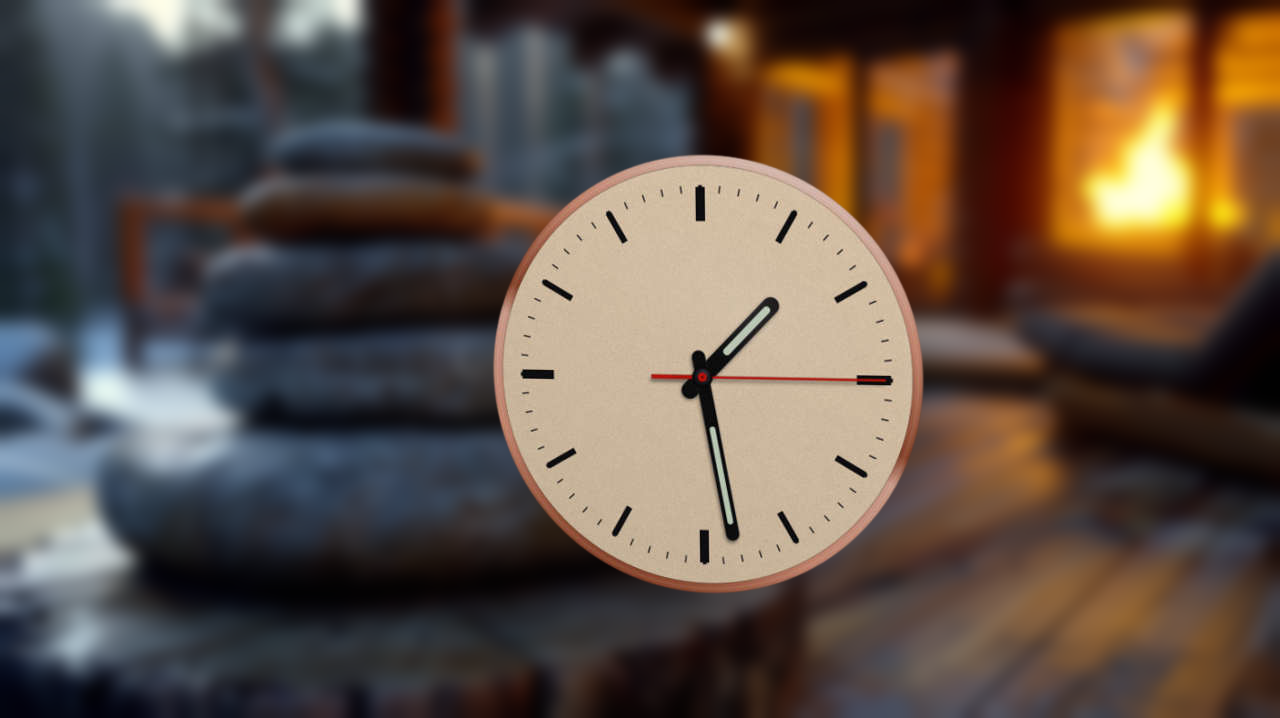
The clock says 1.28.15
